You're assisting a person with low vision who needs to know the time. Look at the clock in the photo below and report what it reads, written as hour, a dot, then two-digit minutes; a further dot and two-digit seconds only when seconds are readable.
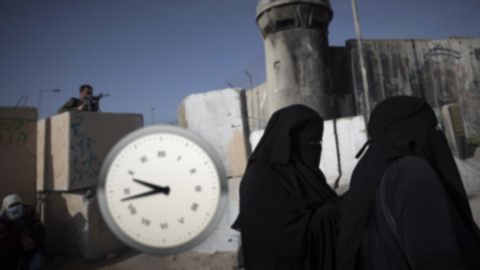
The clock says 9.43
